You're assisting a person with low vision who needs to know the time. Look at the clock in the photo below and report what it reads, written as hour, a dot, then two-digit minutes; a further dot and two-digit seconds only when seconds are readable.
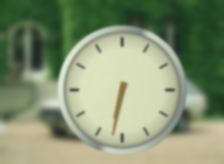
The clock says 6.32
